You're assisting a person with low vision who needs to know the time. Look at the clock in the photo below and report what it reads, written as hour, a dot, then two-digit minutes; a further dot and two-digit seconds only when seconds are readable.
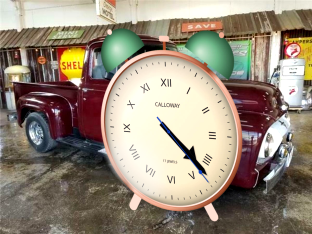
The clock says 4.22.23
